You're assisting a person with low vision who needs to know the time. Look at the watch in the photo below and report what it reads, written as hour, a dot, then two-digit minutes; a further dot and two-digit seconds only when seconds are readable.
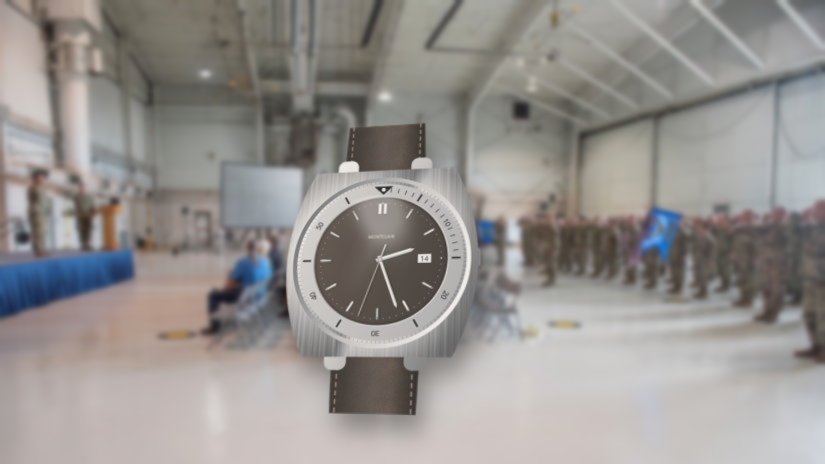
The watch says 2.26.33
